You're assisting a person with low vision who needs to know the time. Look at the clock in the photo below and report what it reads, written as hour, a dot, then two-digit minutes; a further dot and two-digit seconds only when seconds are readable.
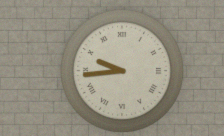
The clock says 9.44
